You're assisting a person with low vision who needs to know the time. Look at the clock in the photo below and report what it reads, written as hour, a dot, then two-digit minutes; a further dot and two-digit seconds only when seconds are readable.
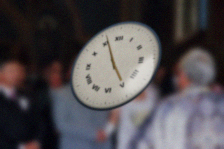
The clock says 4.56
